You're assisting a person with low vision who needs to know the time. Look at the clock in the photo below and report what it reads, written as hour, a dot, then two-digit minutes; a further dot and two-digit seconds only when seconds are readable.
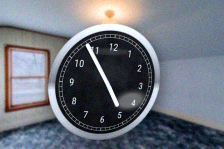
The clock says 4.54
